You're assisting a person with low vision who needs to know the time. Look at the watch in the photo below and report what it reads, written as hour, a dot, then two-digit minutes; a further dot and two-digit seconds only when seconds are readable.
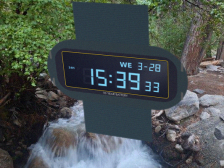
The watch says 15.39.33
